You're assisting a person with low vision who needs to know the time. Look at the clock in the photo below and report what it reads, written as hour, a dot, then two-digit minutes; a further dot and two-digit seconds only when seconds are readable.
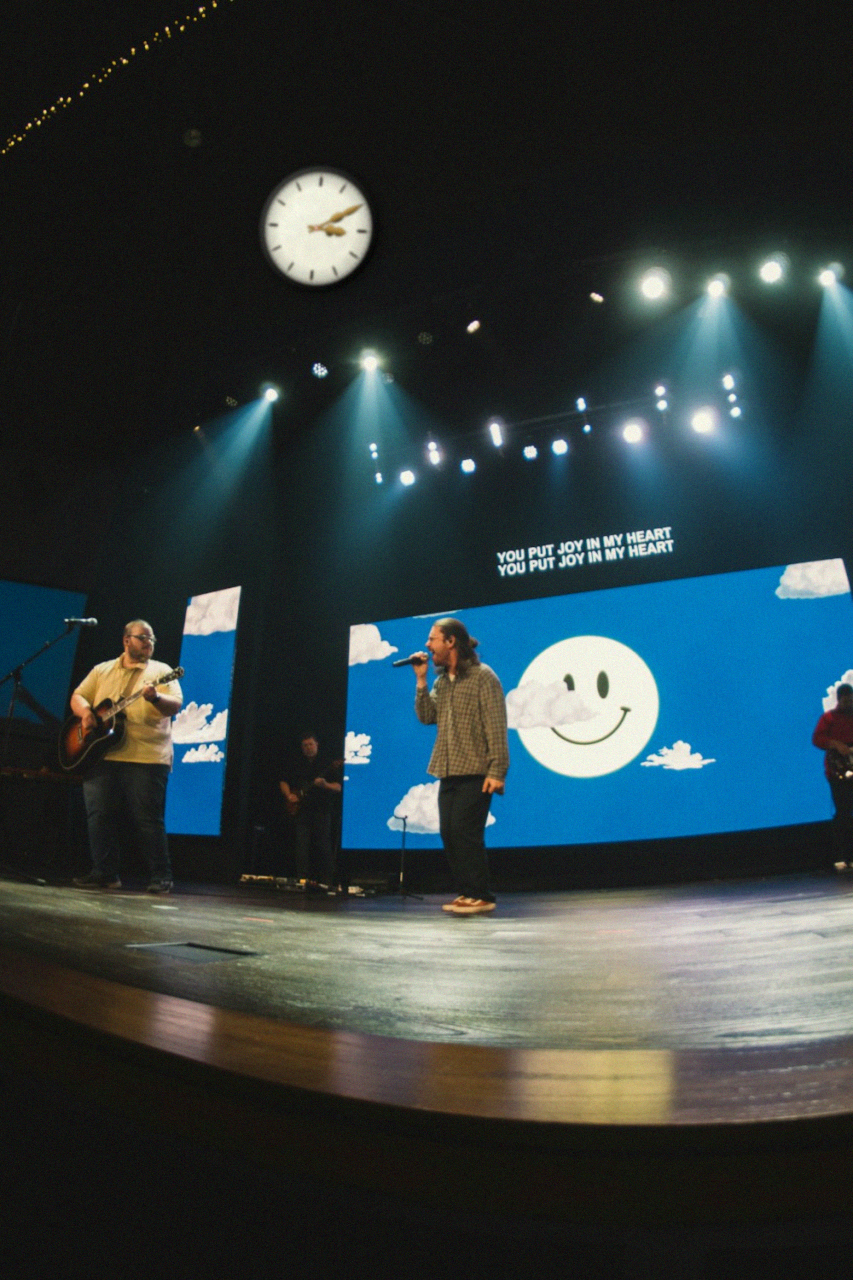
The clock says 3.10
